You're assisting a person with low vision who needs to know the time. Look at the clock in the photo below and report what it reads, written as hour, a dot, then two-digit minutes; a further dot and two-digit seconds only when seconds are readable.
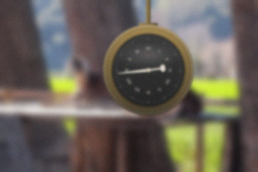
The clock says 2.44
